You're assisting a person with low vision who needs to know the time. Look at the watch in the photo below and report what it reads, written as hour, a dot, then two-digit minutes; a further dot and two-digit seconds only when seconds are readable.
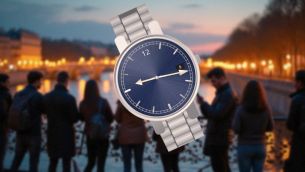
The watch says 9.17
